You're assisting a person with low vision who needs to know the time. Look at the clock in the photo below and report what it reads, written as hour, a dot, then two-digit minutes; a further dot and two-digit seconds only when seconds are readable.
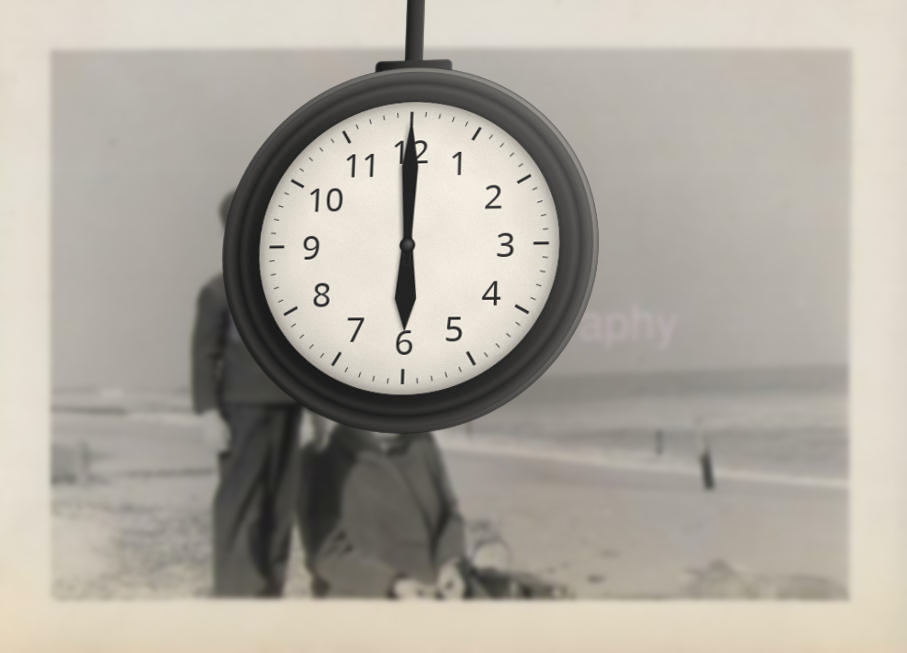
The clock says 6.00
